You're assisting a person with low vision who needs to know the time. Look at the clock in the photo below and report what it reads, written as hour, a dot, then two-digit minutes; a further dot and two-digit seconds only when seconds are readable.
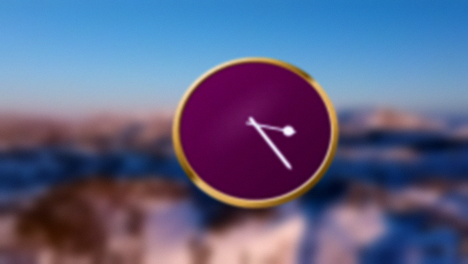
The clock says 3.24
